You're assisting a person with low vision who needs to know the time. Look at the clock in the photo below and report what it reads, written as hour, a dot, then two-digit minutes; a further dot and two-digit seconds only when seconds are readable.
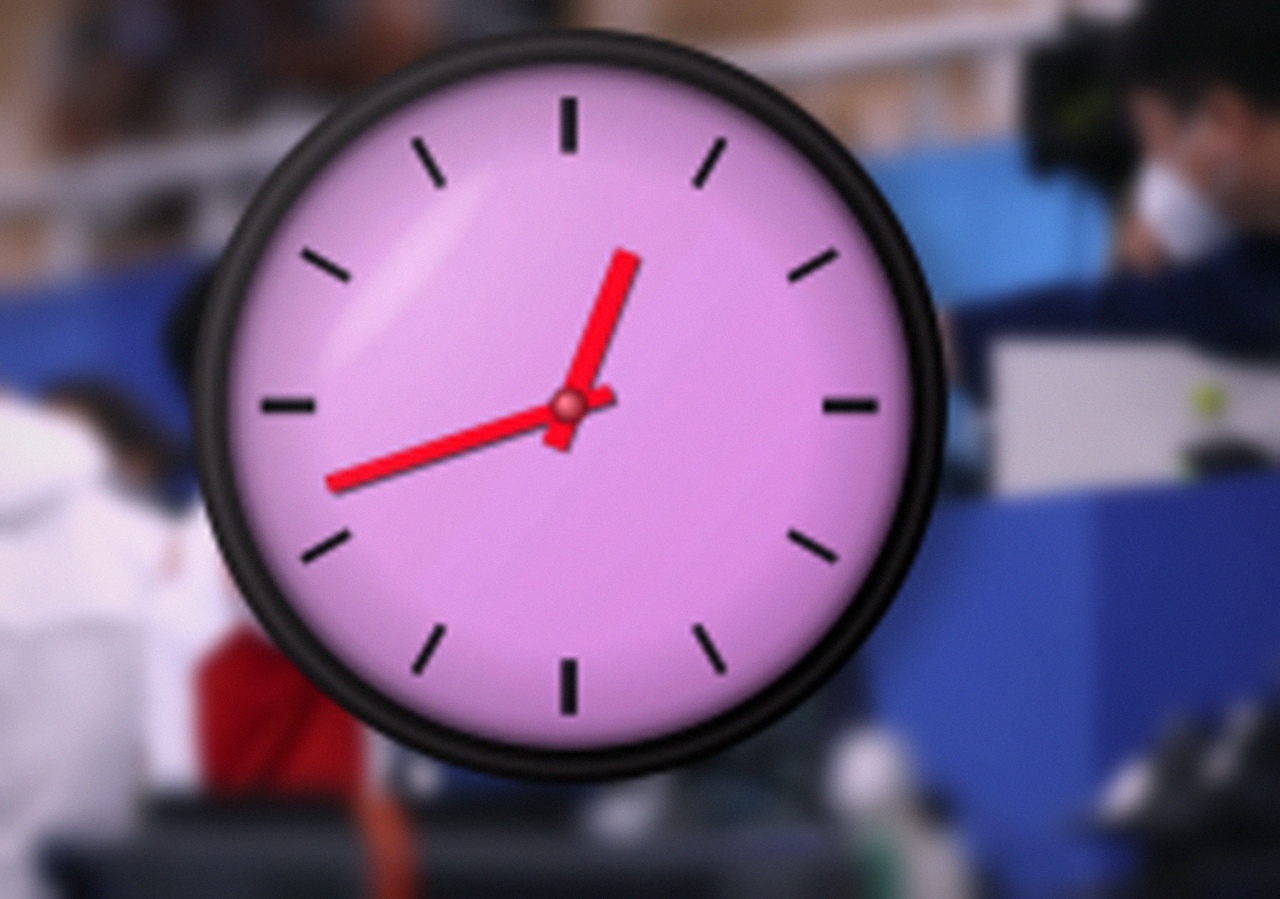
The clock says 12.42
